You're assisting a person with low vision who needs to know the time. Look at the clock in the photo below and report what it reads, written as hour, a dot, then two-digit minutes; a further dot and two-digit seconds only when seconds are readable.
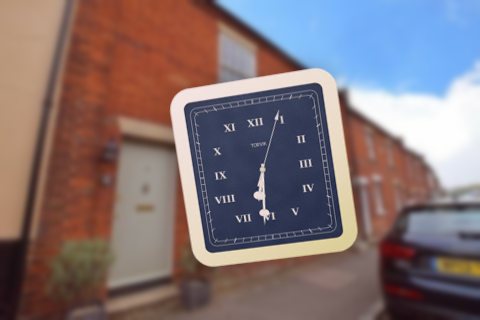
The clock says 6.31.04
